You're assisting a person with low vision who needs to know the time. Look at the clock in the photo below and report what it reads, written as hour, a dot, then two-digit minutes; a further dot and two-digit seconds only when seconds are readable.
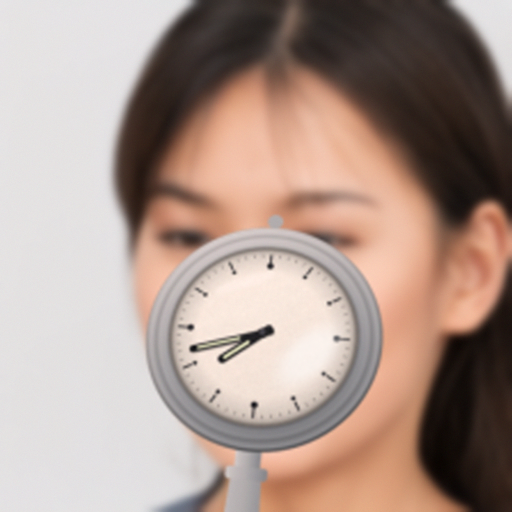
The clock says 7.42
